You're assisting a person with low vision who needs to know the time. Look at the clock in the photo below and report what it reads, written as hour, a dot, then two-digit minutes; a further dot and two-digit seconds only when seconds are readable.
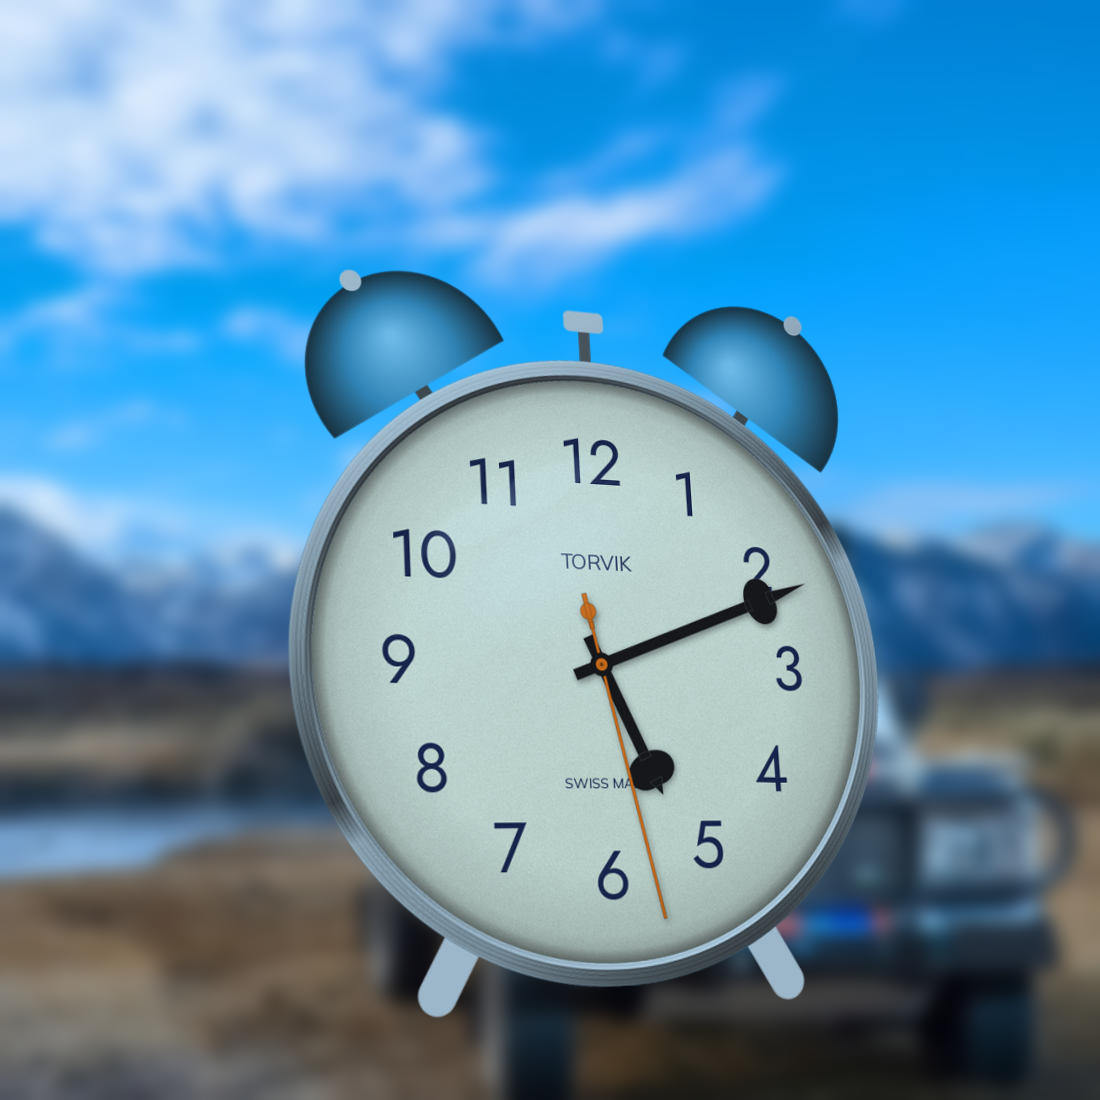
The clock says 5.11.28
